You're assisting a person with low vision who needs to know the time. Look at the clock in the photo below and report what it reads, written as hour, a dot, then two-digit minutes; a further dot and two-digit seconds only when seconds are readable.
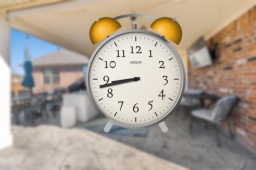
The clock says 8.43
